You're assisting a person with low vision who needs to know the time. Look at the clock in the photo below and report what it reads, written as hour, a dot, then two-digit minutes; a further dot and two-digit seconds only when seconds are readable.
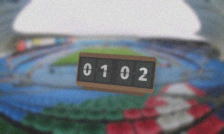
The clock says 1.02
